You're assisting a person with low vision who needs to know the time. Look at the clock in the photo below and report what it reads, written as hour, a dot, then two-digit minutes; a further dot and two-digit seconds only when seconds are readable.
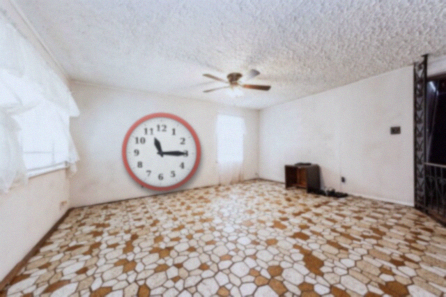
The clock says 11.15
